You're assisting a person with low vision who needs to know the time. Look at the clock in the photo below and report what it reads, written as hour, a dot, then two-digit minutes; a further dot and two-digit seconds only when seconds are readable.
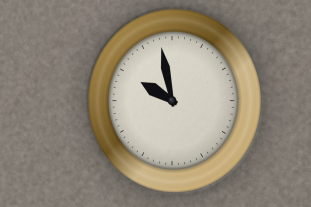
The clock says 9.58
